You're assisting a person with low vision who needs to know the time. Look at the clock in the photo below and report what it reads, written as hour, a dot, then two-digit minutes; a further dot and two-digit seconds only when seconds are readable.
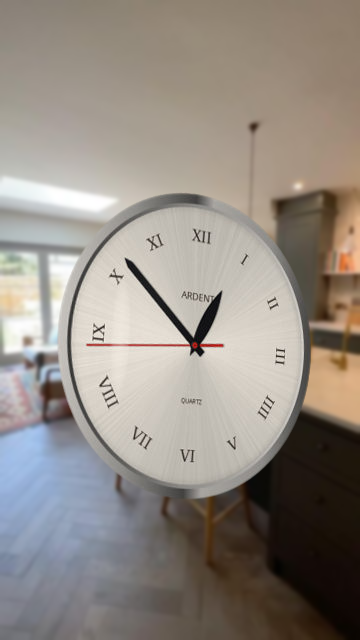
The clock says 12.51.44
